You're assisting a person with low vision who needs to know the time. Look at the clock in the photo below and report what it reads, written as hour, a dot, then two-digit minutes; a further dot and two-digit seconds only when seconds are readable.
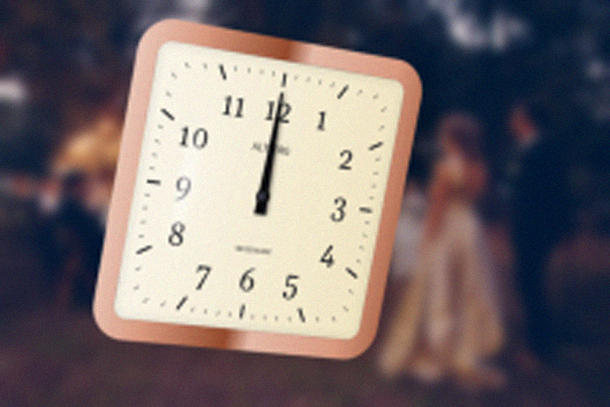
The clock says 12.00
